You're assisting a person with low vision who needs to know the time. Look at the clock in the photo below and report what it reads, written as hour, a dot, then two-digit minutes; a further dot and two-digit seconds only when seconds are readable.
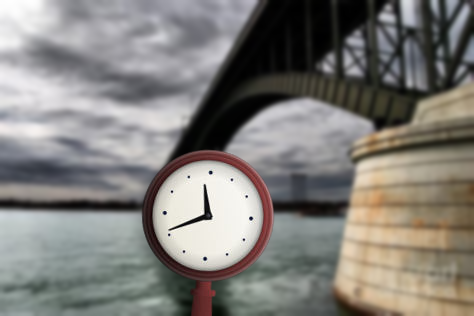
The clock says 11.41
